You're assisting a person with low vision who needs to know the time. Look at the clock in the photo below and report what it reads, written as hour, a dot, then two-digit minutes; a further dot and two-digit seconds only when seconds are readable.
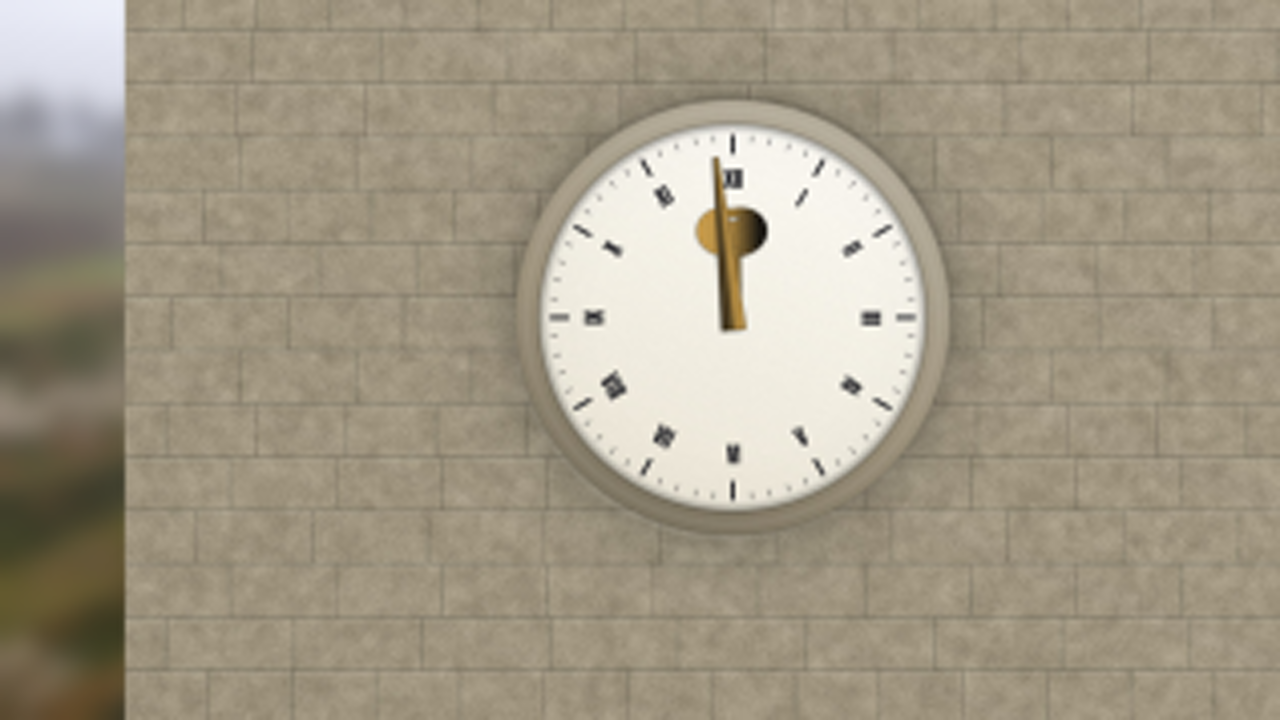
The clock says 11.59
